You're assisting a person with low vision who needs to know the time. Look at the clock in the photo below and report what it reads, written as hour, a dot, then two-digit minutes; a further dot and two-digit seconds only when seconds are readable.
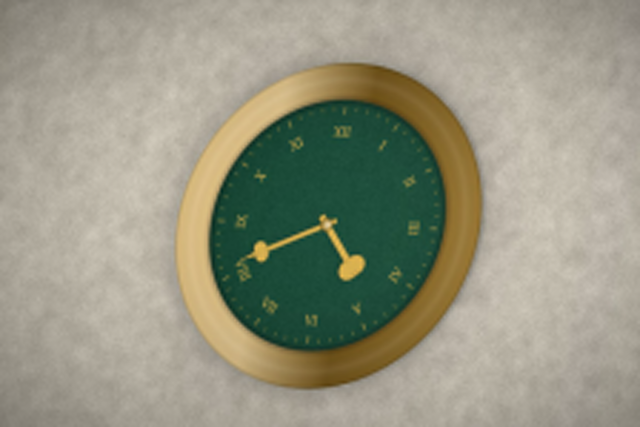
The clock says 4.41
